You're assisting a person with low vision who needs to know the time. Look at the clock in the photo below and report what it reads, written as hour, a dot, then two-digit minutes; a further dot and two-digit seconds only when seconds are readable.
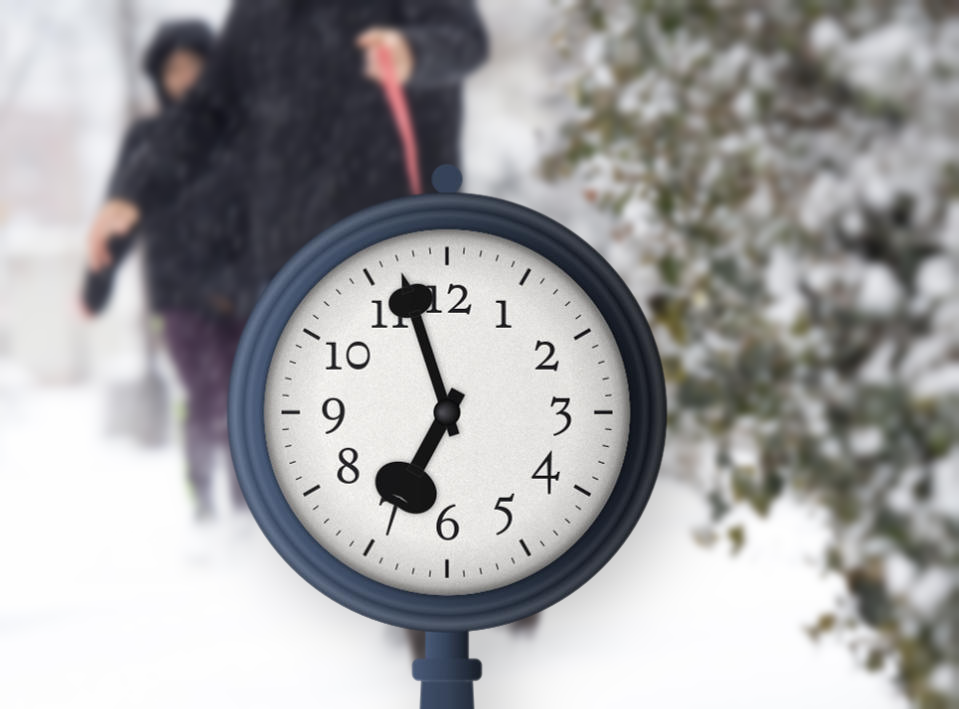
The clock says 6.57
